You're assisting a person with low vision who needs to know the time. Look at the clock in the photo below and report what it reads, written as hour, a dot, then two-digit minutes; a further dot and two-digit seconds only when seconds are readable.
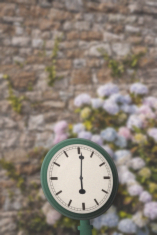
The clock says 6.01
